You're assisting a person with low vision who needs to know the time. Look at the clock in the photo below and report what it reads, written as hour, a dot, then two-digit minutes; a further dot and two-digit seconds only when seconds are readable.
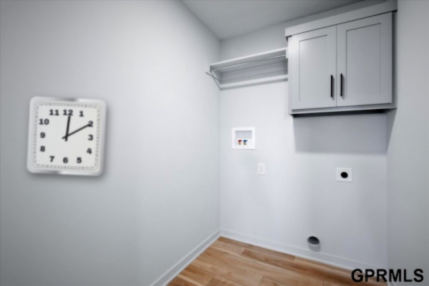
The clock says 12.10
